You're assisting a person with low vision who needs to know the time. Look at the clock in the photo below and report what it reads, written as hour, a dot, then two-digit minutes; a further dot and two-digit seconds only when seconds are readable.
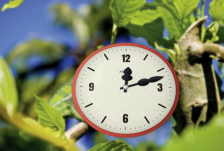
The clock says 12.12
